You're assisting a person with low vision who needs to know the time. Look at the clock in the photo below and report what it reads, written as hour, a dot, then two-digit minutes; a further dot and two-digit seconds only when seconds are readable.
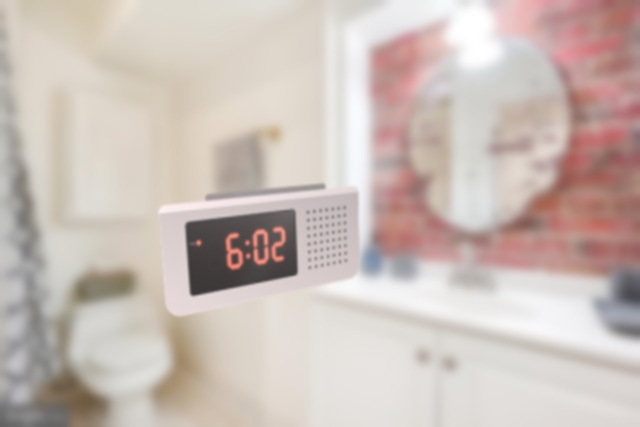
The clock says 6.02
